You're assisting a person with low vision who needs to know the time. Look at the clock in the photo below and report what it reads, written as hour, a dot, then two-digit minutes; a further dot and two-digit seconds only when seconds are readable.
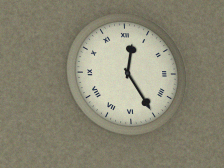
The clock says 12.25
